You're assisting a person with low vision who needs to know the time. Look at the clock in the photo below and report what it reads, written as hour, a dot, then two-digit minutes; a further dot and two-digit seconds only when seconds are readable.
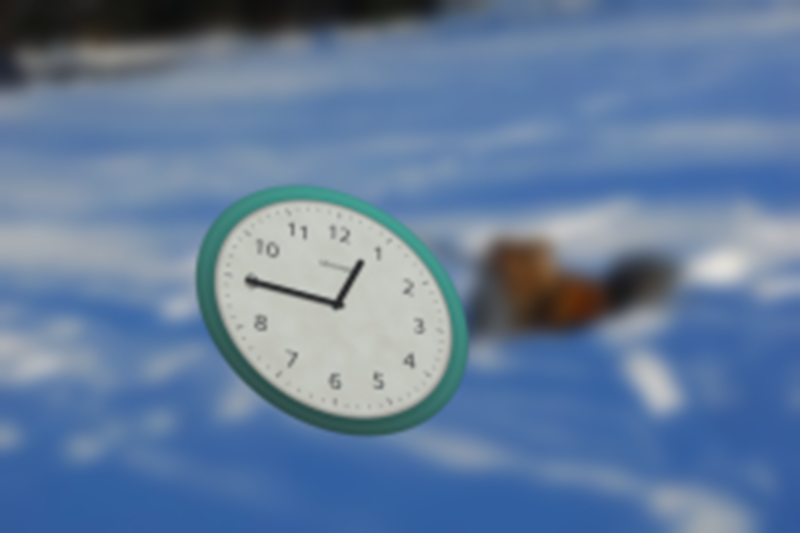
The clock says 12.45
